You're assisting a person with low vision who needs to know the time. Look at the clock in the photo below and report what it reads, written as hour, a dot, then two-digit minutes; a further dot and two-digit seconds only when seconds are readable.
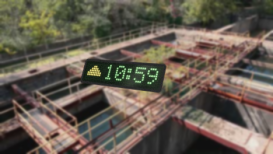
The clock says 10.59
